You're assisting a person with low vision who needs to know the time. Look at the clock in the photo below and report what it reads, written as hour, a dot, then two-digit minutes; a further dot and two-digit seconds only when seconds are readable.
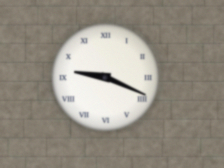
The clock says 9.19
